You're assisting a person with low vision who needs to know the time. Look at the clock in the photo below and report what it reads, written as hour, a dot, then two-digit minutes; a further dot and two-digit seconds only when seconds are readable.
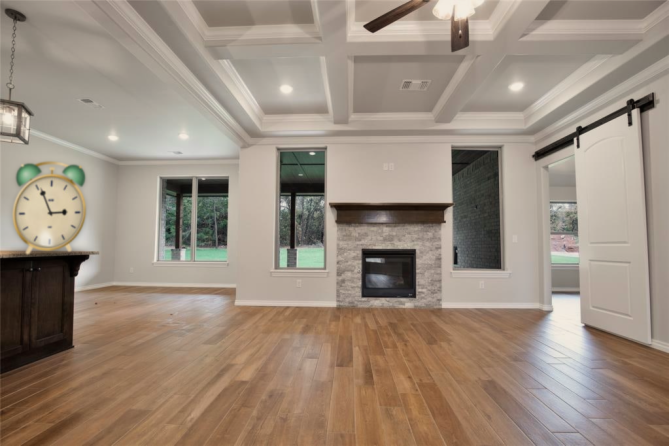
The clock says 2.56
